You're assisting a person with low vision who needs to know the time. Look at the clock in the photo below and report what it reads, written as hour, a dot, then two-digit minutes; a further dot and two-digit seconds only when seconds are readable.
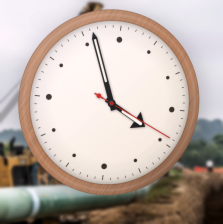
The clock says 3.56.19
